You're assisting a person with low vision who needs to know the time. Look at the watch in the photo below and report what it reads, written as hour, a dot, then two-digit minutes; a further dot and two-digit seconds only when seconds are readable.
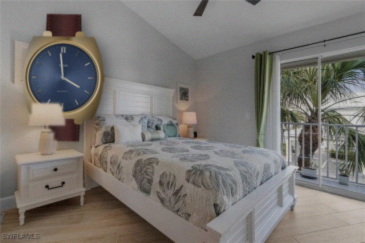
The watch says 3.59
